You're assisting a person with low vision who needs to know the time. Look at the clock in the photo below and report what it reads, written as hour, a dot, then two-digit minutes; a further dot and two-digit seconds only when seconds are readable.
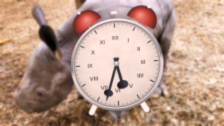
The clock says 5.33
